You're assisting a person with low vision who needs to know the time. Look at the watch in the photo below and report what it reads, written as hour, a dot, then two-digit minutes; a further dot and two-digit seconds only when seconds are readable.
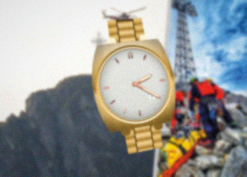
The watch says 2.21
